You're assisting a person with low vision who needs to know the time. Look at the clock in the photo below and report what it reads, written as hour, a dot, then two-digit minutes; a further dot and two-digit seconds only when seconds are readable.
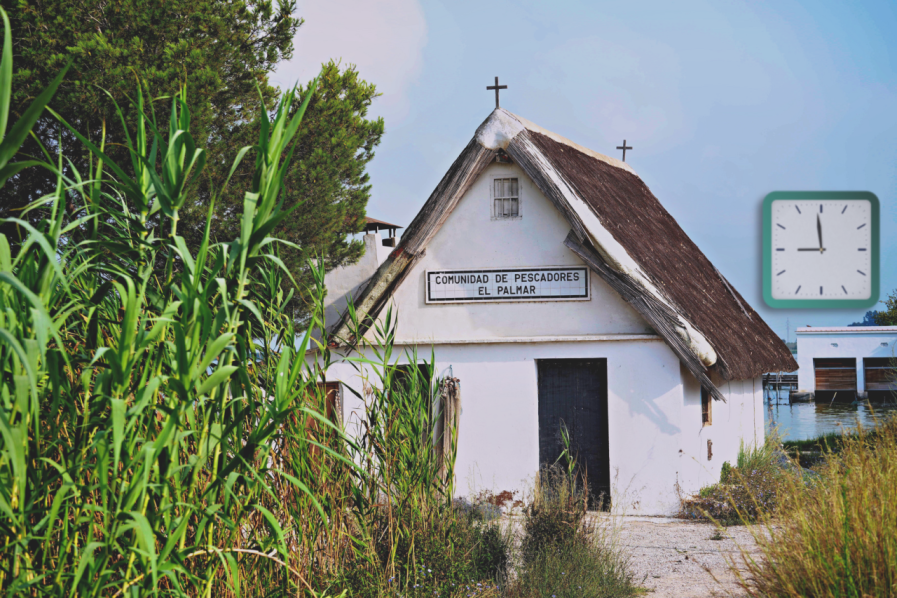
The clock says 8.59
